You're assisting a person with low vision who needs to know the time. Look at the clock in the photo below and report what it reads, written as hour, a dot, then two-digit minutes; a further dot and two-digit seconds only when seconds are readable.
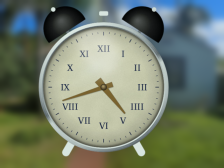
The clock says 4.42
